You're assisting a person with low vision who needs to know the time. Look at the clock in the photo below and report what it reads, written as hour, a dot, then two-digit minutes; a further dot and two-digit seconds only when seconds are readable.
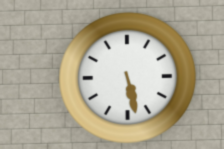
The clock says 5.28
